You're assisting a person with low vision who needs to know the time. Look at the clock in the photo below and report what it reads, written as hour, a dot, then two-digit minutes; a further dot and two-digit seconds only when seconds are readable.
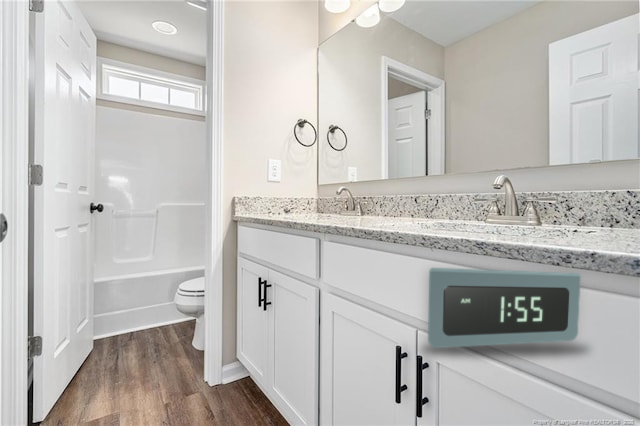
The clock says 1.55
